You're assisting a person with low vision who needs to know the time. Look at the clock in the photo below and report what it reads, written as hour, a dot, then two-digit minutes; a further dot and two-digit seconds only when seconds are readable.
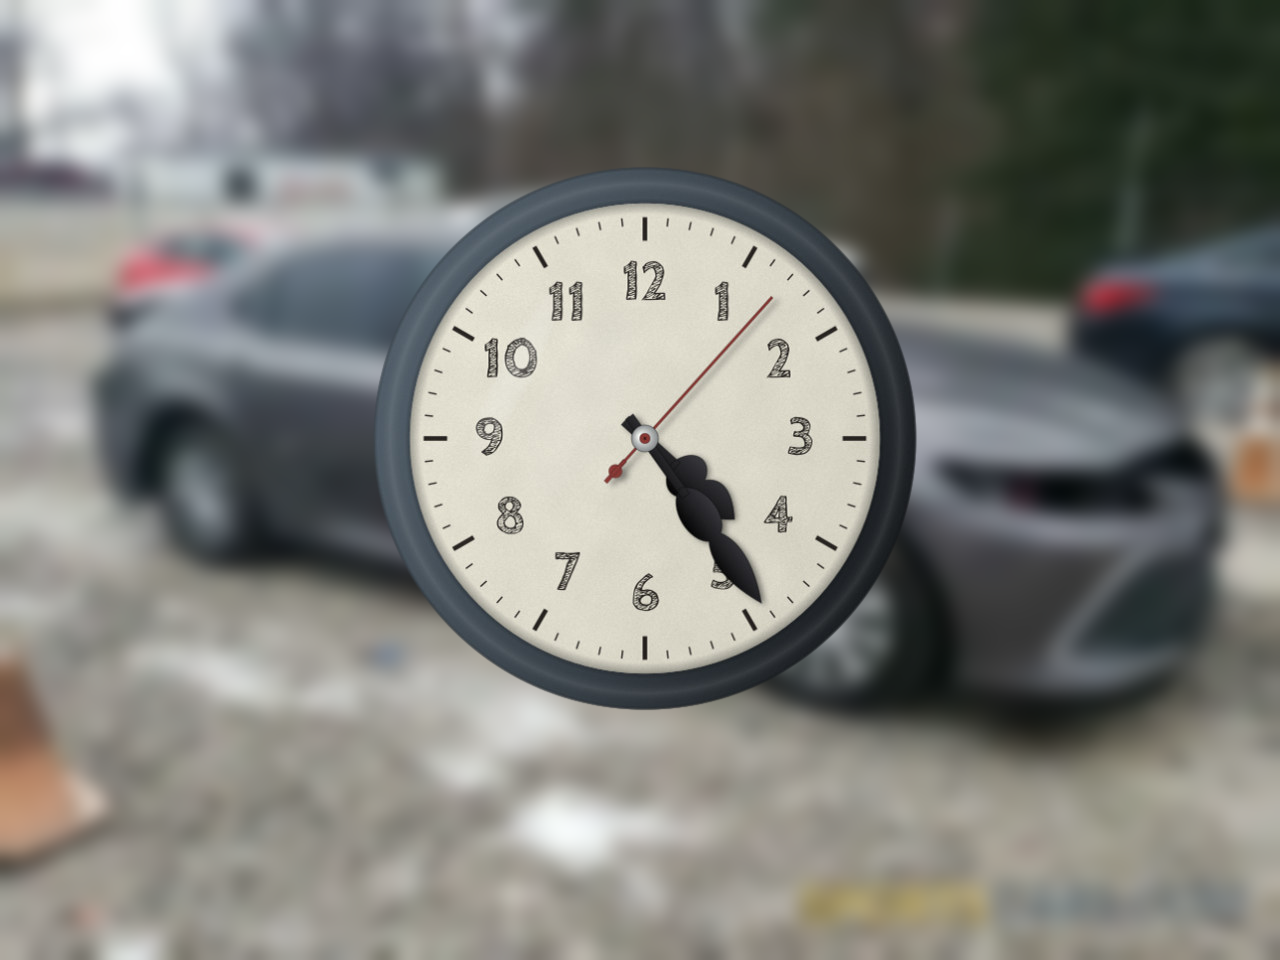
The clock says 4.24.07
